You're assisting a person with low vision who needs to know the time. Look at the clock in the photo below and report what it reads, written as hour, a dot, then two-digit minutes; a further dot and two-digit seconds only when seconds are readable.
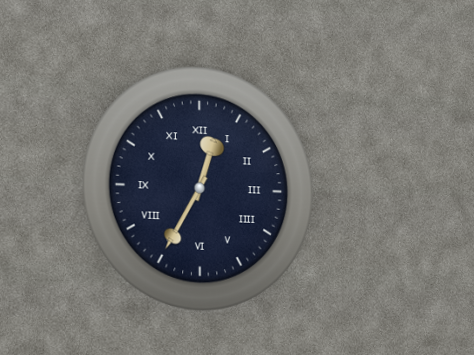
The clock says 12.35
